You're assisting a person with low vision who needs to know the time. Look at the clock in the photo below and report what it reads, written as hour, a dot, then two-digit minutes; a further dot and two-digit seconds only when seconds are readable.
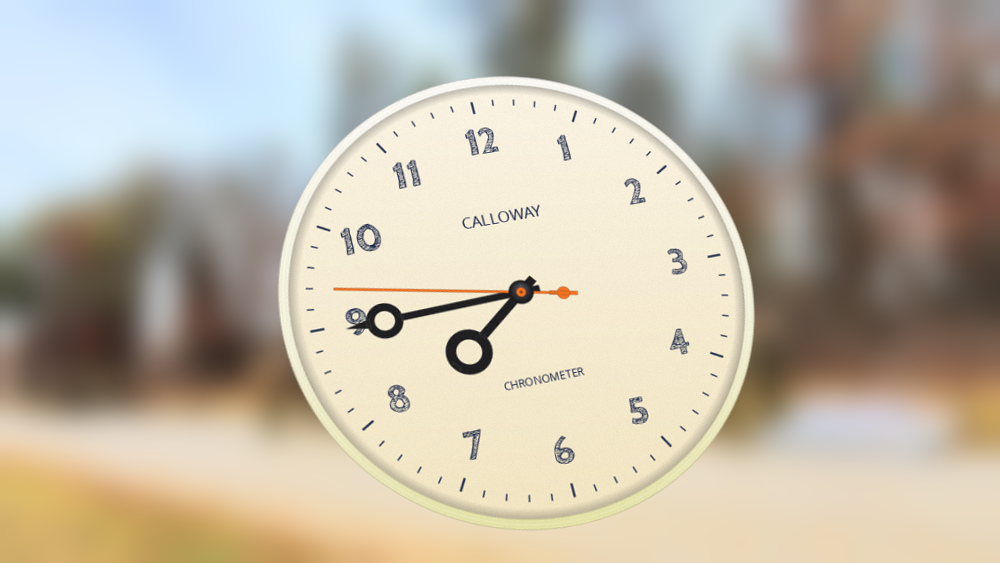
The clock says 7.44.47
